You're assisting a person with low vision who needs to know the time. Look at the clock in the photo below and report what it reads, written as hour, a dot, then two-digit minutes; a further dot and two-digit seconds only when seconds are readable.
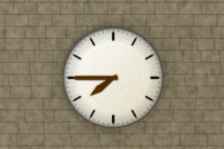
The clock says 7.45
